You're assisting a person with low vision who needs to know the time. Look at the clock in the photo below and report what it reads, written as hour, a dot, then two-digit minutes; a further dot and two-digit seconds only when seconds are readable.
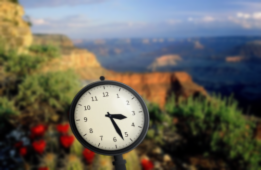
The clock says 3.27
